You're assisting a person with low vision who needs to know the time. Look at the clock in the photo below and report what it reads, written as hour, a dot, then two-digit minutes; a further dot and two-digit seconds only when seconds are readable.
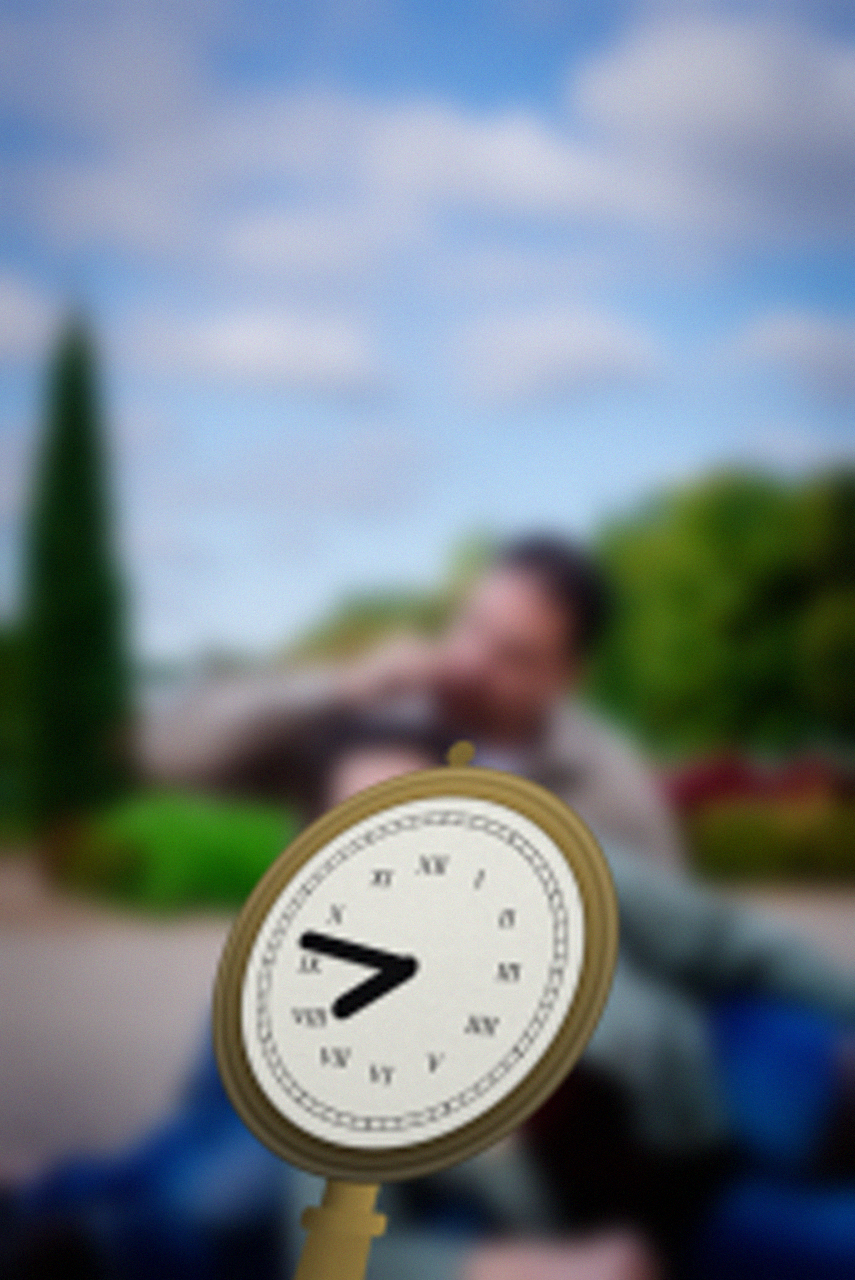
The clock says 7.47
